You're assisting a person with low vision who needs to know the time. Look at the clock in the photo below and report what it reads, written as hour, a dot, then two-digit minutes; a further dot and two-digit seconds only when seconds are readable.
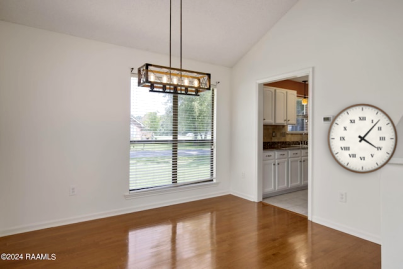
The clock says 4.07
